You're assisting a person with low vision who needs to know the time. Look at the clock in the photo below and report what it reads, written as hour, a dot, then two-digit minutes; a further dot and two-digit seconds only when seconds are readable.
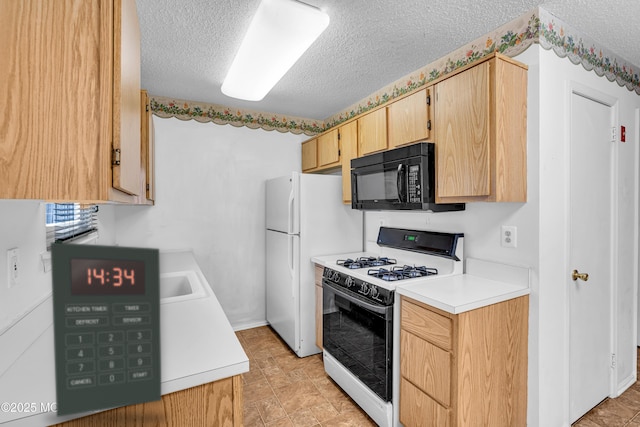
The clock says 14.34
